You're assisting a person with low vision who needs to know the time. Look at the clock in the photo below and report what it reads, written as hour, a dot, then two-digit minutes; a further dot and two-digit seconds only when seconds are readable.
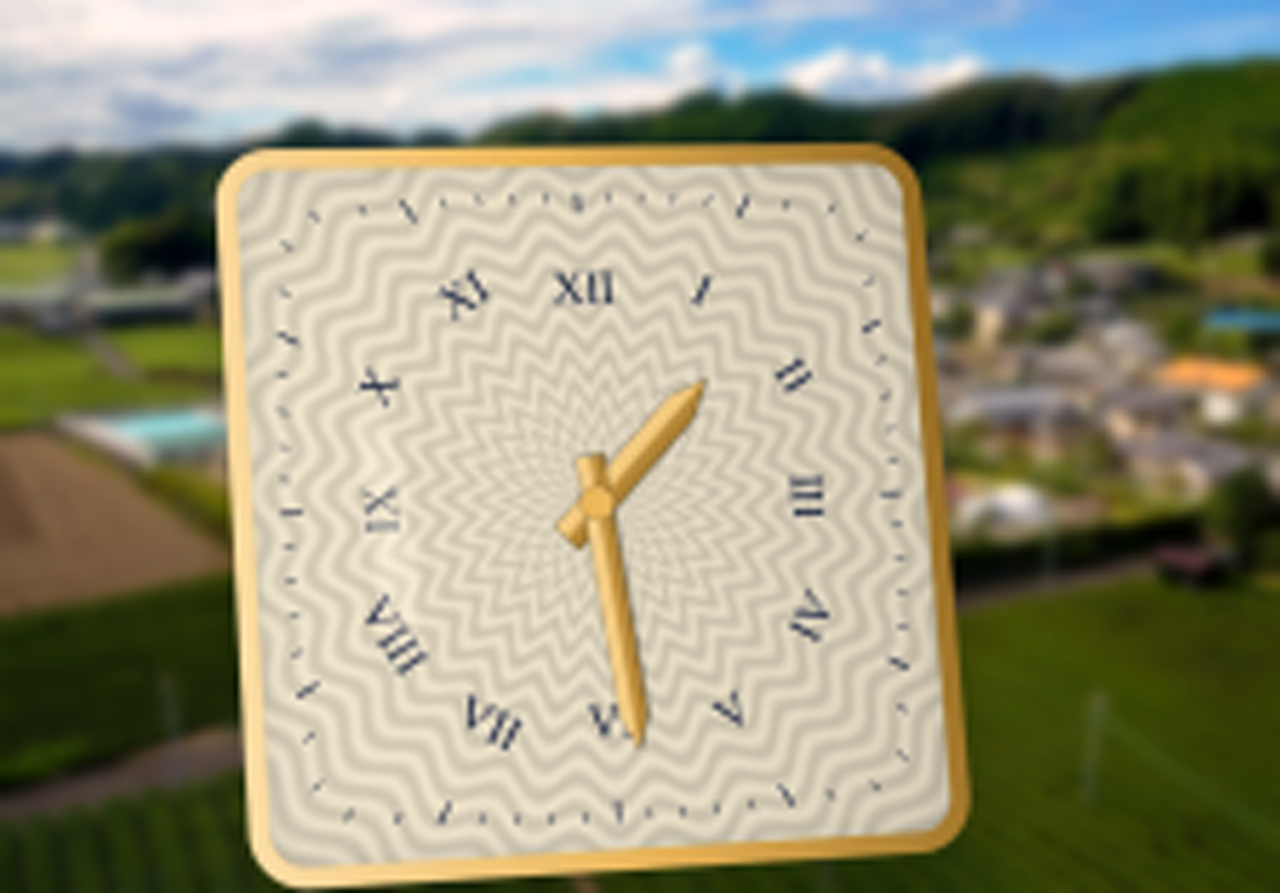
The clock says 1.29
